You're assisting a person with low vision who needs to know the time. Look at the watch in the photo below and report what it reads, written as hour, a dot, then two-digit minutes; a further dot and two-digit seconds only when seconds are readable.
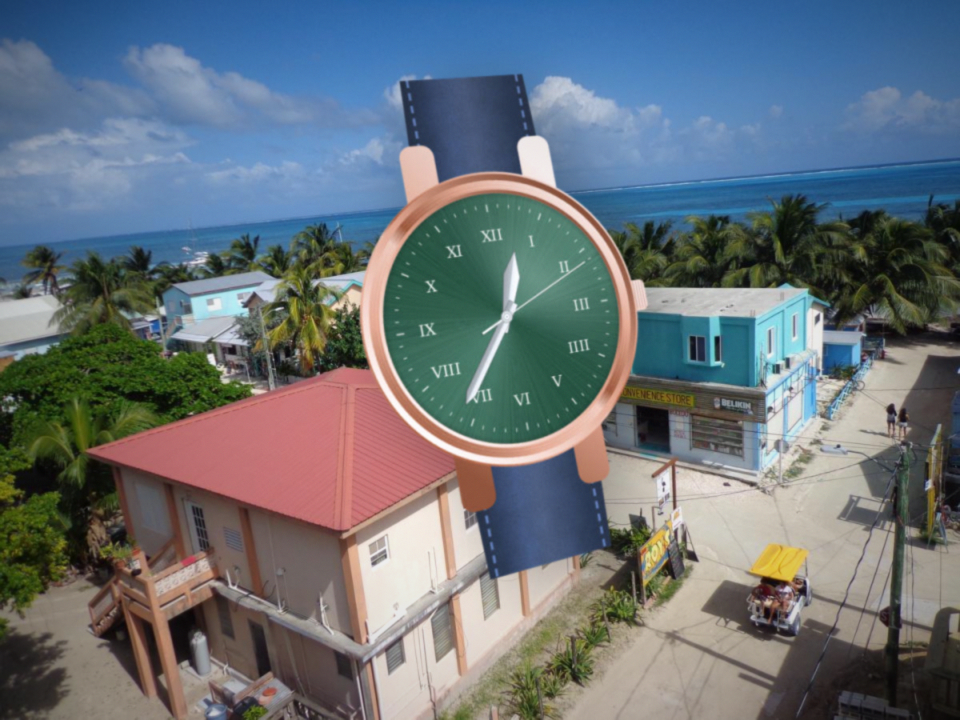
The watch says 12.36.11
